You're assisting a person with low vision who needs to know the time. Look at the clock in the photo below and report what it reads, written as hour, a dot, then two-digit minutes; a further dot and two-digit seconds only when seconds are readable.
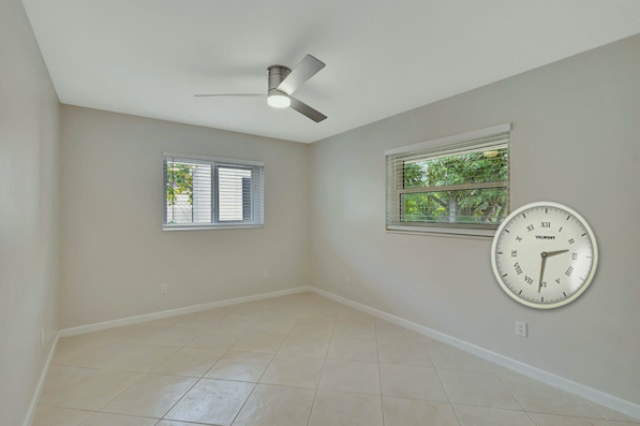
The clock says 2.31
